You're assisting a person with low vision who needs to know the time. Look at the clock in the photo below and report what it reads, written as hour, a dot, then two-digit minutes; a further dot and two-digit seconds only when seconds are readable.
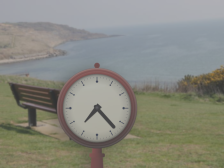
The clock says 7.23
